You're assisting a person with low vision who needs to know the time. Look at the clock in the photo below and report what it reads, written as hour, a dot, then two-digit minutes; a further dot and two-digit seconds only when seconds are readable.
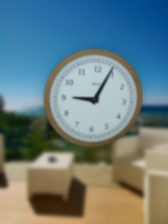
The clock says 9.04
